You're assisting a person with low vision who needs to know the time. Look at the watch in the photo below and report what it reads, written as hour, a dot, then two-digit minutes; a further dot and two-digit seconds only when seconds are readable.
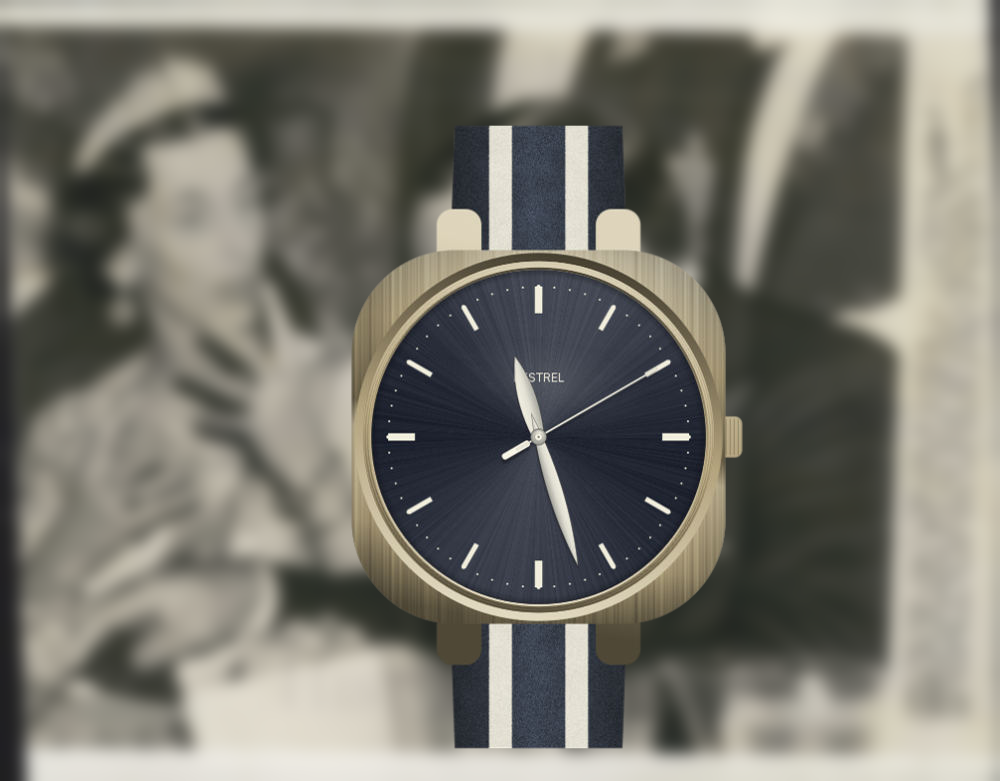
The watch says 11.27.10
